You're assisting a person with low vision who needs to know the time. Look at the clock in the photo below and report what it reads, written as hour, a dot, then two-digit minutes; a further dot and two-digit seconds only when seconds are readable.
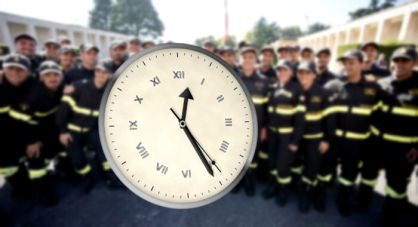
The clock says 12.25.24
